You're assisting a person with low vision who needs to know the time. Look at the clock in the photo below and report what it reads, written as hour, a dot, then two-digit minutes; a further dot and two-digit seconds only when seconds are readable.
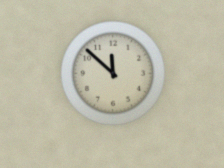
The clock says 11.52
